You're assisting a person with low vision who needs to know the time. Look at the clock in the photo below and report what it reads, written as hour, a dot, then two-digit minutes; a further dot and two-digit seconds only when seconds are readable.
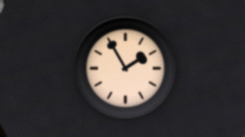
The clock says 1.55
